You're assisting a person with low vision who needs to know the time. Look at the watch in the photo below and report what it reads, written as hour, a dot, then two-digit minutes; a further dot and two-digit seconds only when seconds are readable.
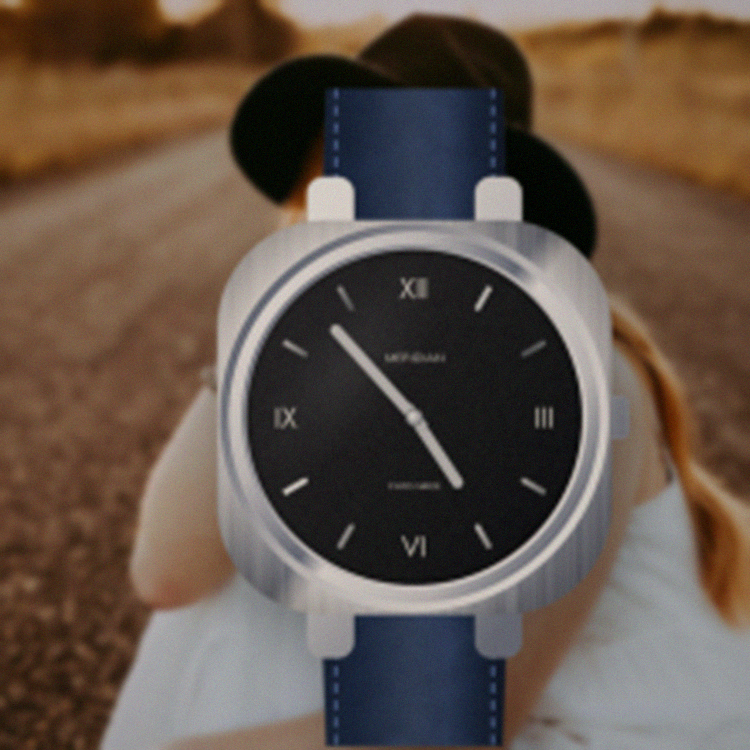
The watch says 4.53
